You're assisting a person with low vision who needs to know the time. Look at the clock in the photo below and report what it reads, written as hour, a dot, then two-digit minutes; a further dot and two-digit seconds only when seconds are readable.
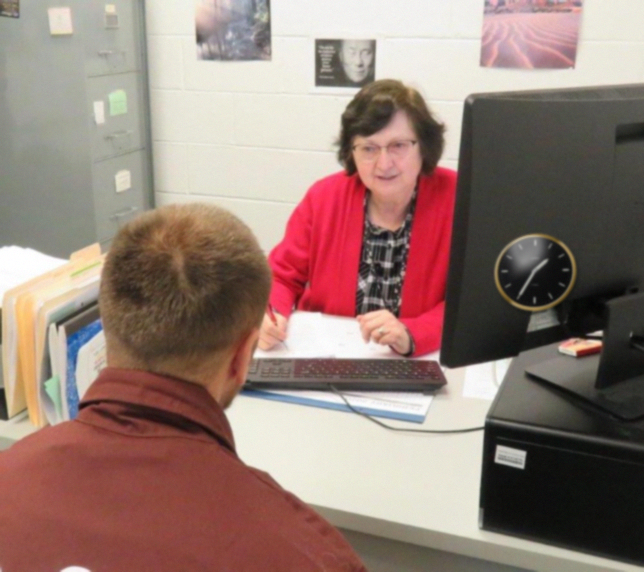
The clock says 1.35
